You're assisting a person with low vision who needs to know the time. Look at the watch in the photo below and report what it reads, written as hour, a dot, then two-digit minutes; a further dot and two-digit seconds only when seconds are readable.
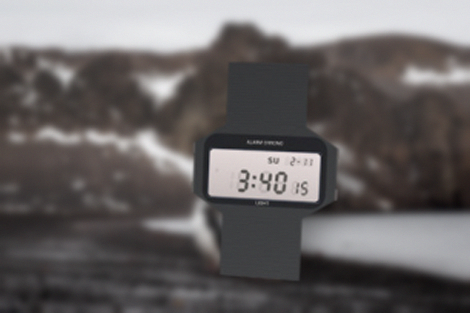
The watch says 3.40.15
